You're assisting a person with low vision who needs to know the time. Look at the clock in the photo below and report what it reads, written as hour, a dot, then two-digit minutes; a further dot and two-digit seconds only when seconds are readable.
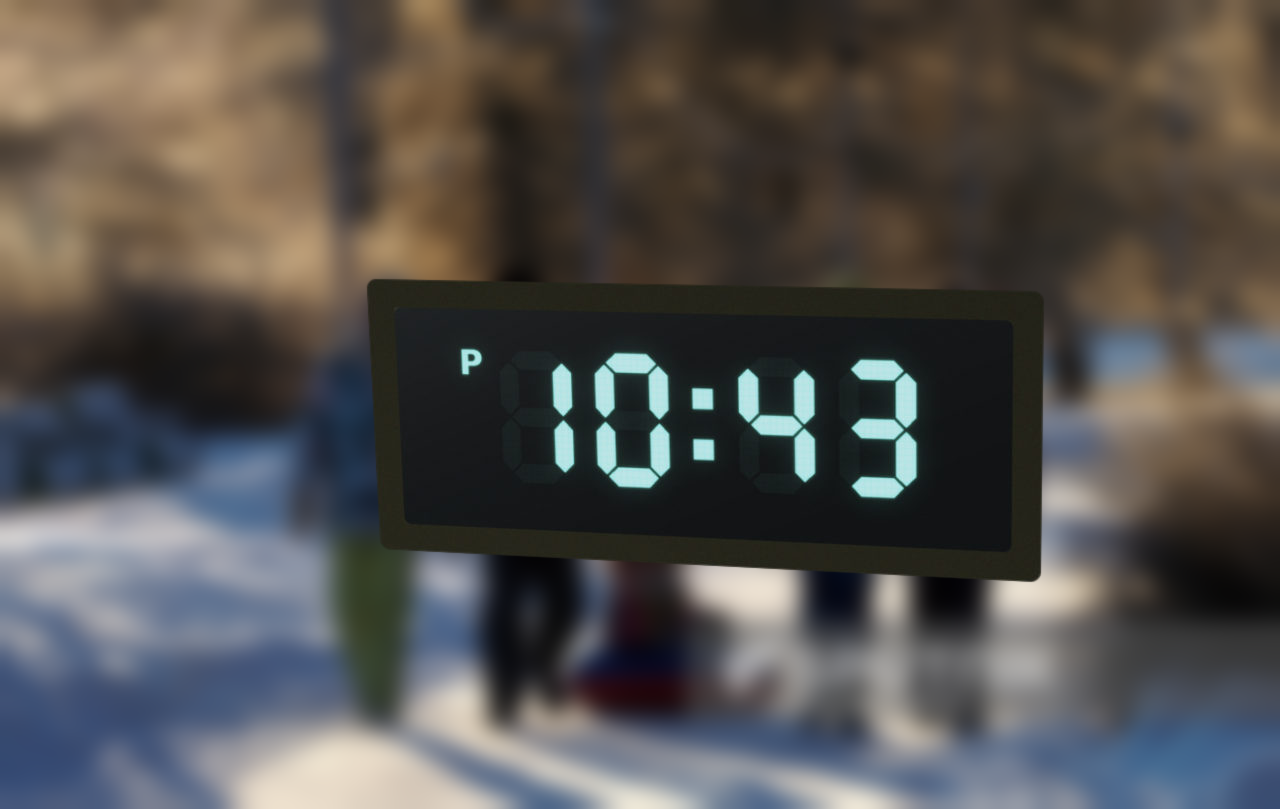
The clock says 10.43
